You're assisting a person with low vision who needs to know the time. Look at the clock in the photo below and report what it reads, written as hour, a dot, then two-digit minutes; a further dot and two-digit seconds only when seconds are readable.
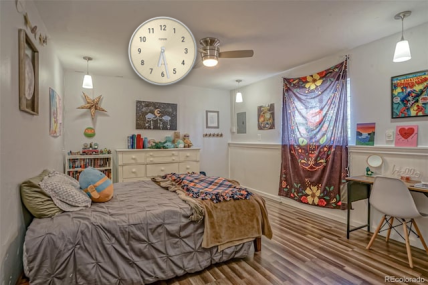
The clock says 6.28
